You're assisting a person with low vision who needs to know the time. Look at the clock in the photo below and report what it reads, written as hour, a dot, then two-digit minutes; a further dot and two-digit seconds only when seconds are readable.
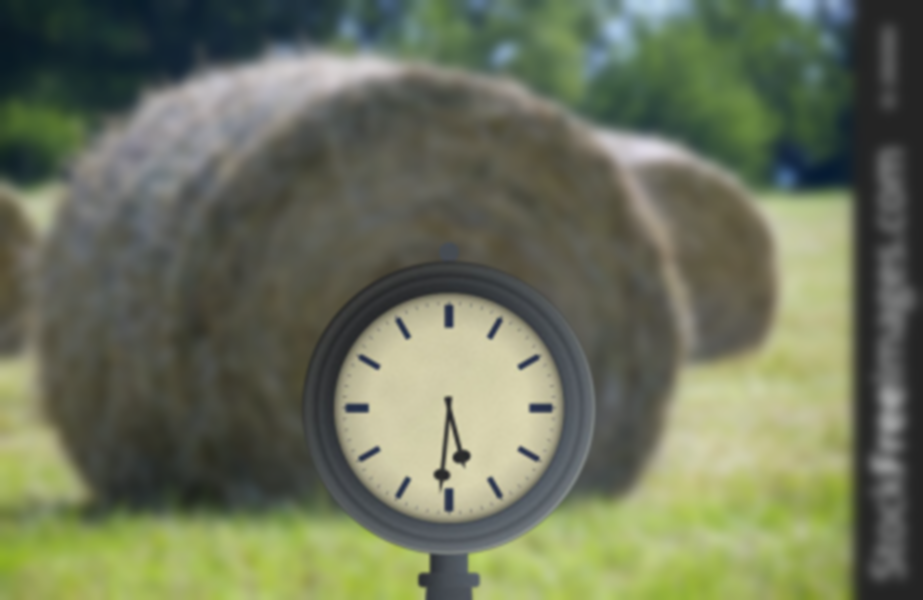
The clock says 5.31
